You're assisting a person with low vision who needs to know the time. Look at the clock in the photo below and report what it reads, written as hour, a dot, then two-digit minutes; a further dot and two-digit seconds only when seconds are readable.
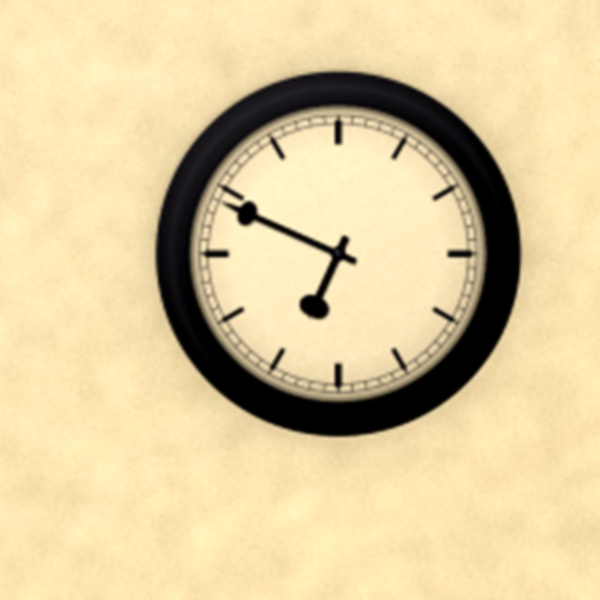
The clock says 6.49
